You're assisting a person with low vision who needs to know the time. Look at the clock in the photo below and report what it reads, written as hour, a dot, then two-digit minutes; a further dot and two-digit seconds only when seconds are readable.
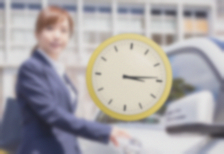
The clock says 3.14
